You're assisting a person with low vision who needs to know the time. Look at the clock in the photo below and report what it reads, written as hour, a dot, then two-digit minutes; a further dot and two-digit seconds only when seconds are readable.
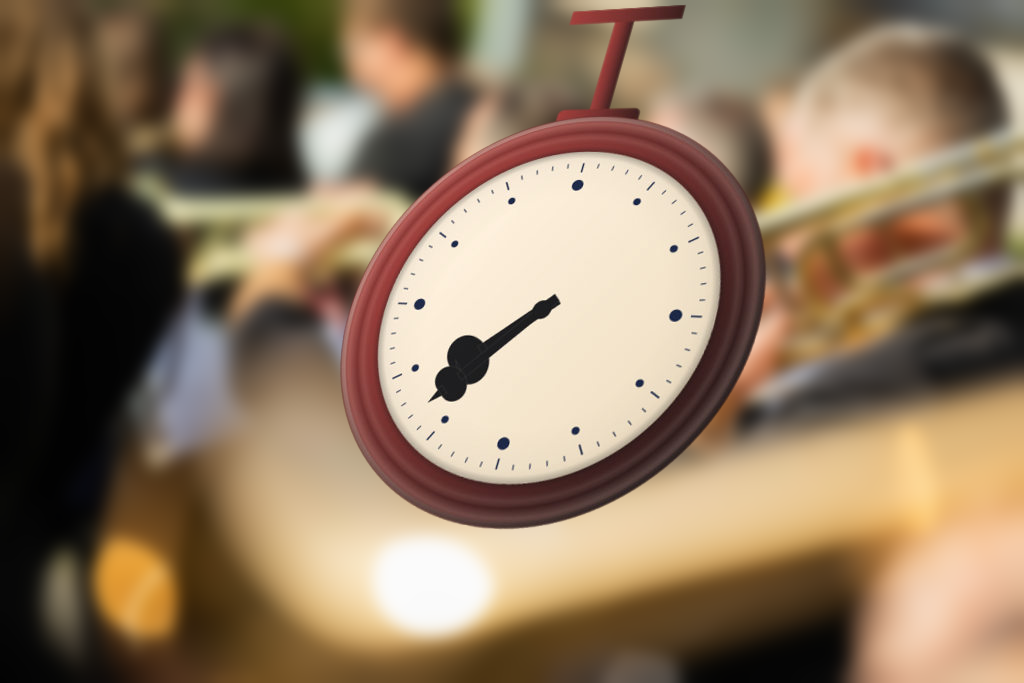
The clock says 7.37
